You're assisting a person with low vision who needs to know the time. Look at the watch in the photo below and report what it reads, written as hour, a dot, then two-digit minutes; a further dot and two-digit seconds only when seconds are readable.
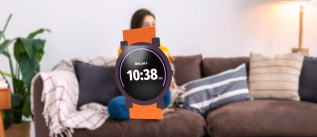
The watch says 10.38
